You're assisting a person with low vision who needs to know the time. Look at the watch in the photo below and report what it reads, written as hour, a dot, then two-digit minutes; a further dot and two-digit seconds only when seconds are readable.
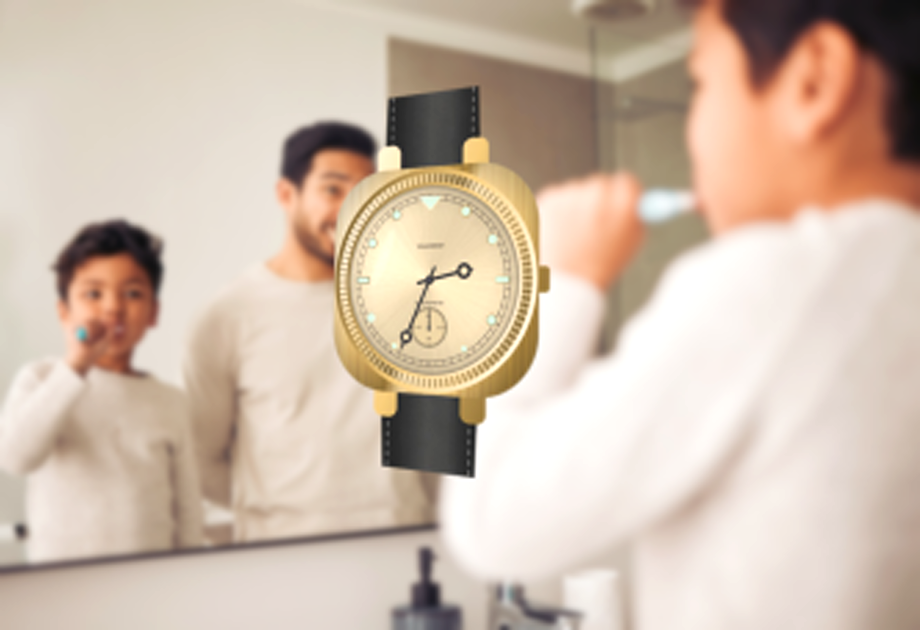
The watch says 2.34
